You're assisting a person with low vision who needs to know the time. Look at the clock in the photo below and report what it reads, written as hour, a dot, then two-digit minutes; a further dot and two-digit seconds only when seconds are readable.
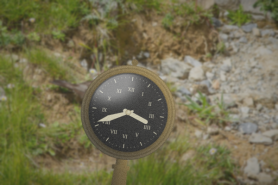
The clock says 3.41
